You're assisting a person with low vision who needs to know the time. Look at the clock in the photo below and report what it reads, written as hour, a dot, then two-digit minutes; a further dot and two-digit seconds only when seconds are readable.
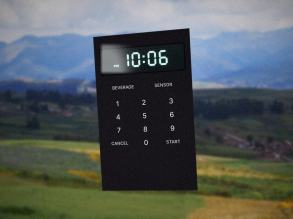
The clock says 10.06
